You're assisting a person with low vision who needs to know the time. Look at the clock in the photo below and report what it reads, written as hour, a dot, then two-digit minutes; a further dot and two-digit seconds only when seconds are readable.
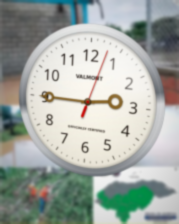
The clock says 2.45.03
